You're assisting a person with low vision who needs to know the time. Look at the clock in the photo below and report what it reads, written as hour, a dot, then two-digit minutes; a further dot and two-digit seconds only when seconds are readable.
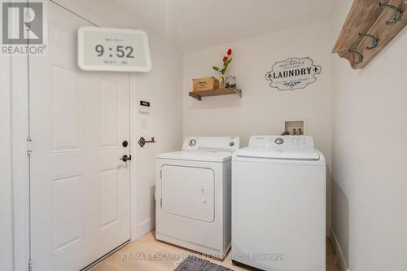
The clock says 9.52
